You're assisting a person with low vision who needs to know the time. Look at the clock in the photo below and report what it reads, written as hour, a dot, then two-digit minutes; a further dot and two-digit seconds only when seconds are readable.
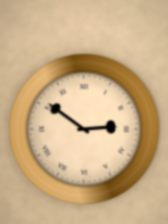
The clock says 2.51
